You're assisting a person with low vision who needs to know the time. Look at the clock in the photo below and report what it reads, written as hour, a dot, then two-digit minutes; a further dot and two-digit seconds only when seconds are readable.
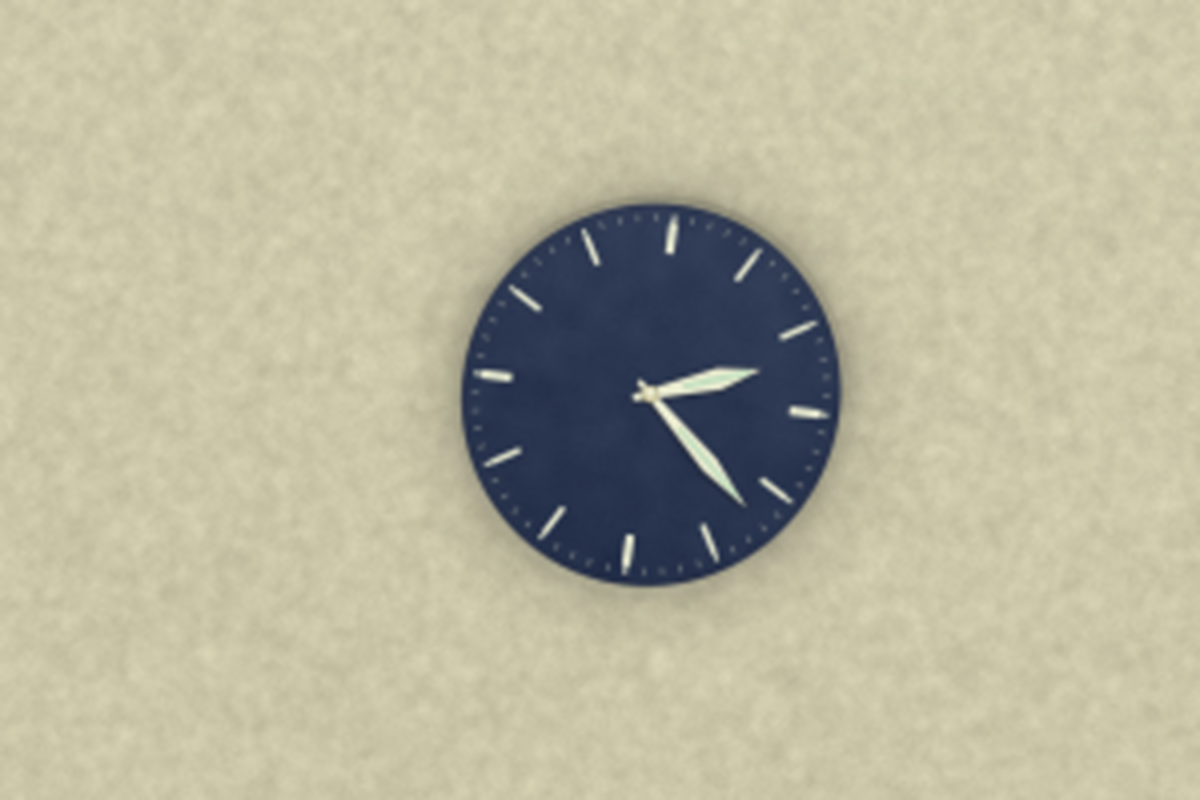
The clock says 2.22
